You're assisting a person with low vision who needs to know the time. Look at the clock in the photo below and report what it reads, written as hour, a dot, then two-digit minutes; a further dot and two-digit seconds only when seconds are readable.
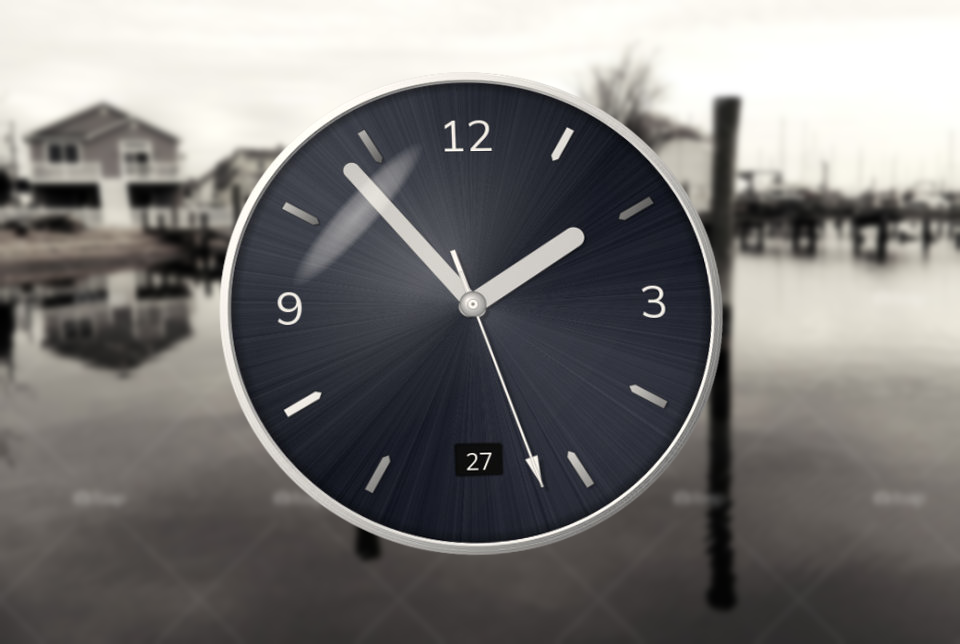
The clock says 1.53.27
